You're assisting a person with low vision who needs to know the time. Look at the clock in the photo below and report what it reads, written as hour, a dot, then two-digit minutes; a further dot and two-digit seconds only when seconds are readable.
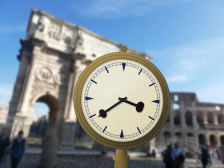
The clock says 3.39
